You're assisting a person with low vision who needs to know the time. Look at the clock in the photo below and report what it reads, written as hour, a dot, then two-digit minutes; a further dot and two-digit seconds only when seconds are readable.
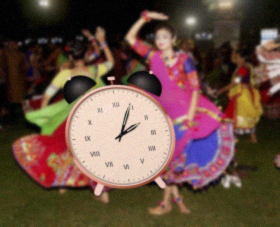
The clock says 2.04
